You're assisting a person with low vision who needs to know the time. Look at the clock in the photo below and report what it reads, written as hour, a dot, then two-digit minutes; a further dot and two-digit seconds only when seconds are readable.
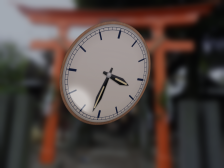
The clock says 3.32
